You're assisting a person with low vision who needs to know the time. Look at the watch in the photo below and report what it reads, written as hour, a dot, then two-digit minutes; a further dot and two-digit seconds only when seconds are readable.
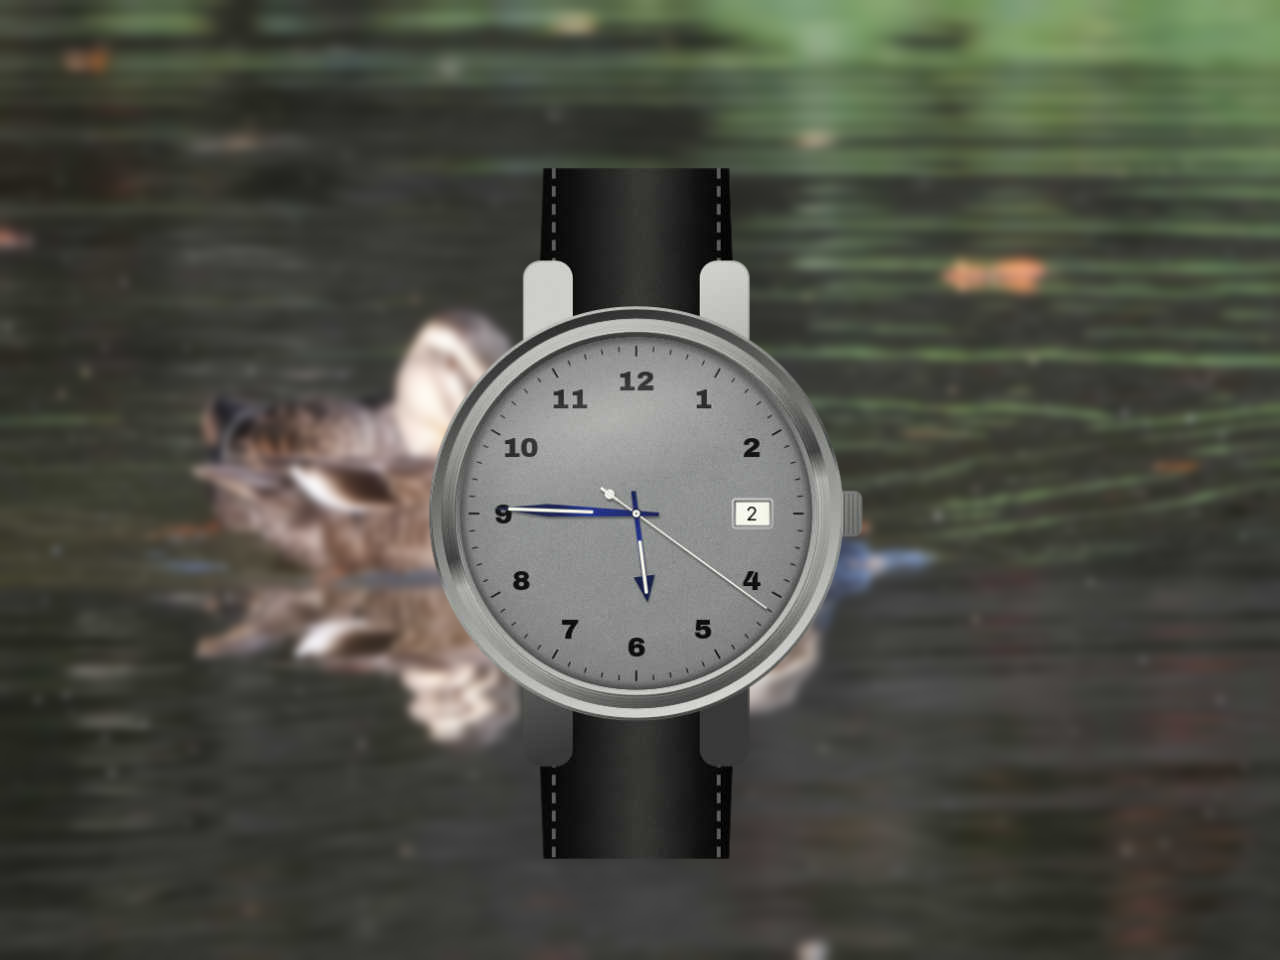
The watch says 5.45.21
